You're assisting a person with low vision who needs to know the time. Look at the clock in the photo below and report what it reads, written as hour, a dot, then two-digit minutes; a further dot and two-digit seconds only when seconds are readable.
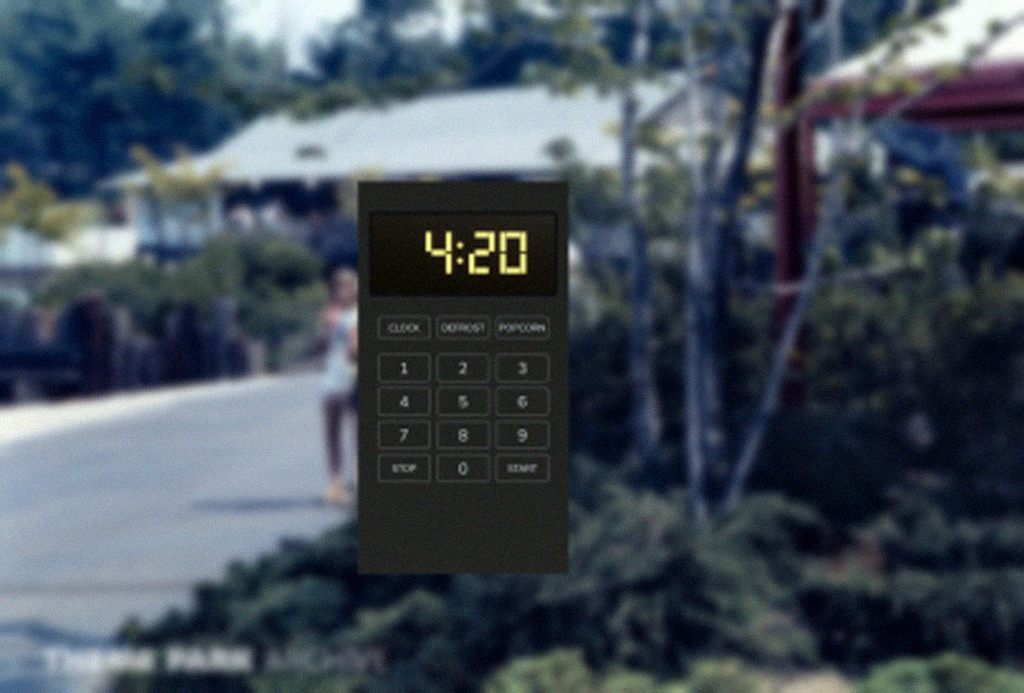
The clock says 4.20
